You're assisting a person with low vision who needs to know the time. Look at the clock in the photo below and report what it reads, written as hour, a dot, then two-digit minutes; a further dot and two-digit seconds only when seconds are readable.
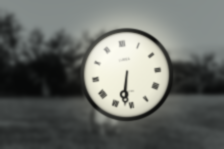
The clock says 6.32
